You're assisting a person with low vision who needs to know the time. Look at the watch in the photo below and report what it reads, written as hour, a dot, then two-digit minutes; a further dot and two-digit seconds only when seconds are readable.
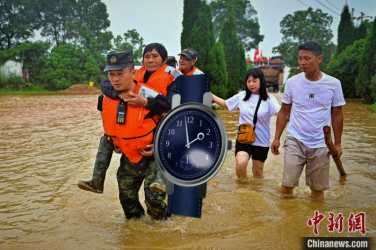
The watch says 1.58
